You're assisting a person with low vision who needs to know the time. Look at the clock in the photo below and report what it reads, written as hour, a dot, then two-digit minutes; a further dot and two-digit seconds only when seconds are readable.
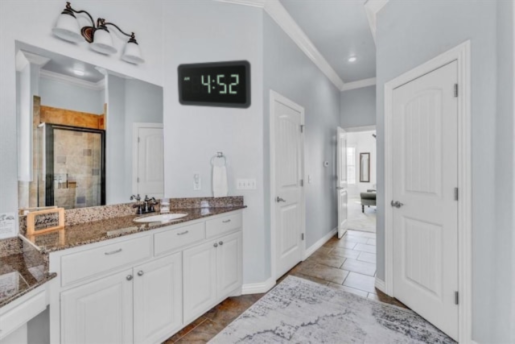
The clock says 4.52
